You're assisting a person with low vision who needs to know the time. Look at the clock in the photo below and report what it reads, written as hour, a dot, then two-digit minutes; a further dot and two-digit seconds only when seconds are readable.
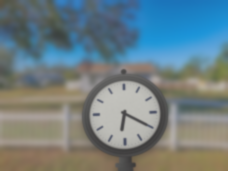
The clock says 6.20
